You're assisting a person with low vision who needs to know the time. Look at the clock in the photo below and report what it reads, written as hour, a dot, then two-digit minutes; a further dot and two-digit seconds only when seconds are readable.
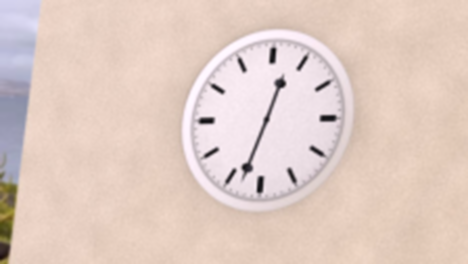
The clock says 12.33
